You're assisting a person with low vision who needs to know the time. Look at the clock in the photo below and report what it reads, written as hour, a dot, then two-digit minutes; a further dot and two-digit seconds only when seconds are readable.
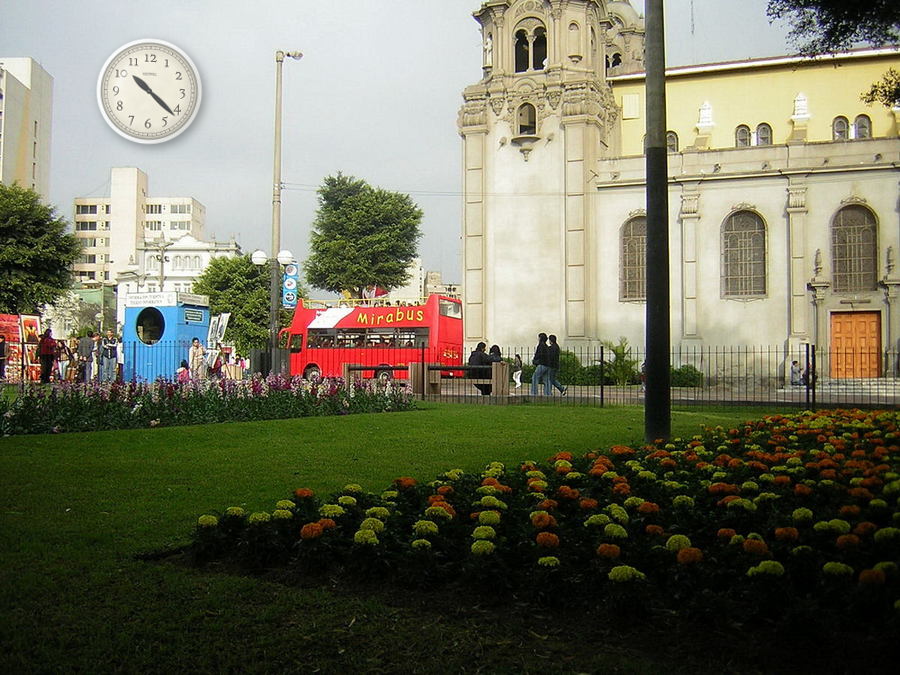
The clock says 10.22
